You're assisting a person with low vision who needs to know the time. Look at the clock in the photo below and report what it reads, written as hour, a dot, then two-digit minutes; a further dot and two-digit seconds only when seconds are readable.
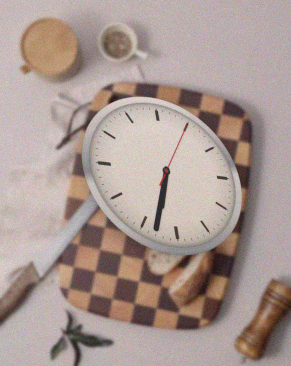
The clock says 6.33.05
